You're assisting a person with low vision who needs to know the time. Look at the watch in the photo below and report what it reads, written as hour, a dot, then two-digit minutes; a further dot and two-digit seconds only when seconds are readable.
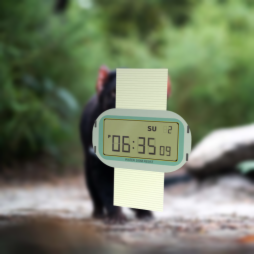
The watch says 6.35.09
